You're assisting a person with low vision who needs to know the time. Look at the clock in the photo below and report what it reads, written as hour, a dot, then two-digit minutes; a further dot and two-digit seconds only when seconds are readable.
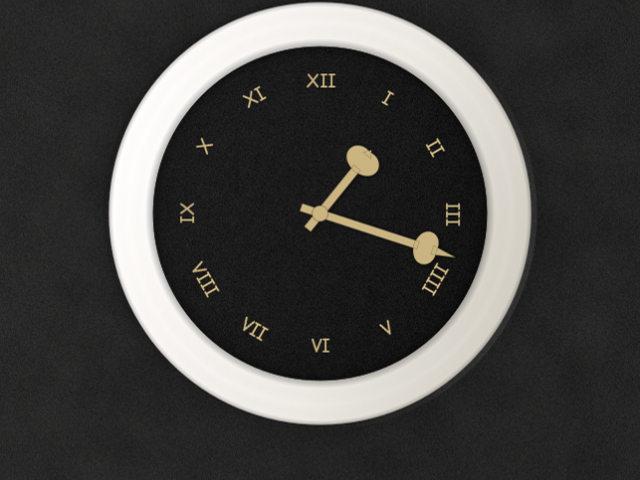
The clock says 1.18
